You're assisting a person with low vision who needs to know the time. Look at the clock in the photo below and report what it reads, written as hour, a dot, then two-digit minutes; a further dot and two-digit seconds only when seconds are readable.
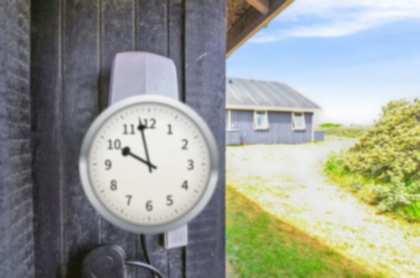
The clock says 9.58
